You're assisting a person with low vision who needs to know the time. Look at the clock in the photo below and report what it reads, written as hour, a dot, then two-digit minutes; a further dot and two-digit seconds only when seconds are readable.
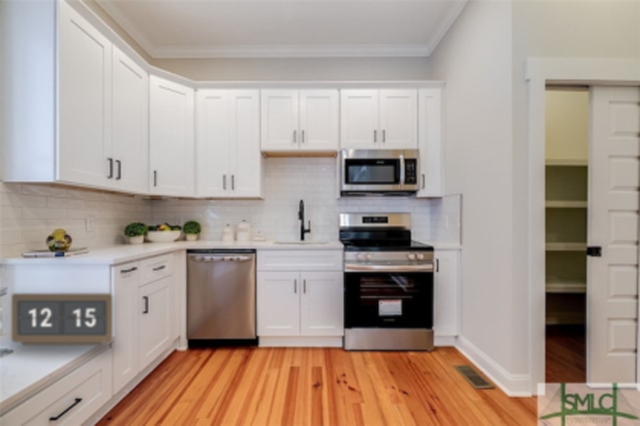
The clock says 12.15
